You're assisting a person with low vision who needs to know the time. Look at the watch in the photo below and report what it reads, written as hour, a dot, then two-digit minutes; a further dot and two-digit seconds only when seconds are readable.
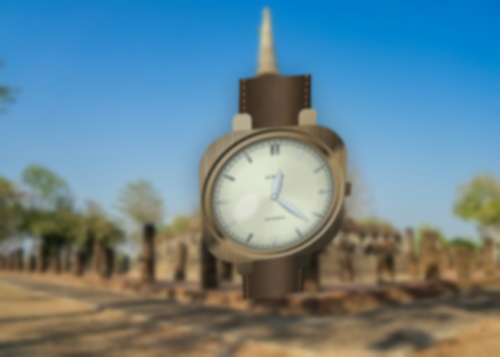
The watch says 12.22
